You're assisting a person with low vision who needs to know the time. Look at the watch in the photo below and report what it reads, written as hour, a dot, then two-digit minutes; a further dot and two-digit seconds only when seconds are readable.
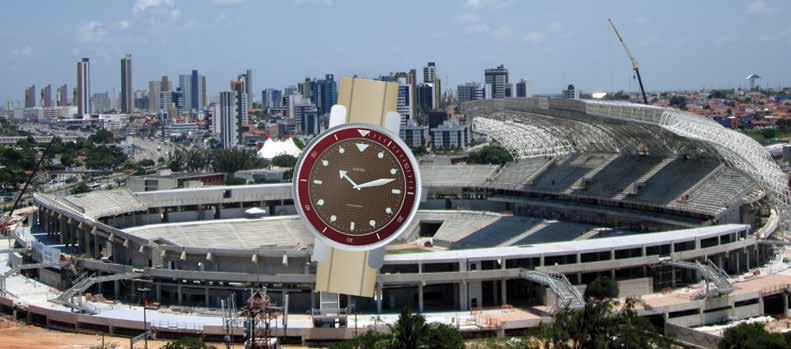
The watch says 10.12
